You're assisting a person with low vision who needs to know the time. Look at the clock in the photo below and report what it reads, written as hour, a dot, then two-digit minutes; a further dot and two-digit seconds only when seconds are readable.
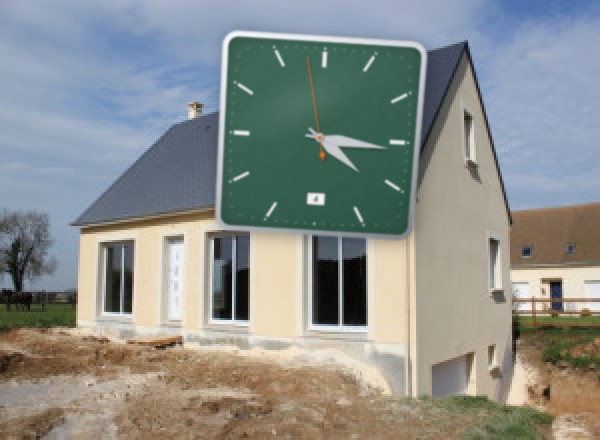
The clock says 4.15.58
